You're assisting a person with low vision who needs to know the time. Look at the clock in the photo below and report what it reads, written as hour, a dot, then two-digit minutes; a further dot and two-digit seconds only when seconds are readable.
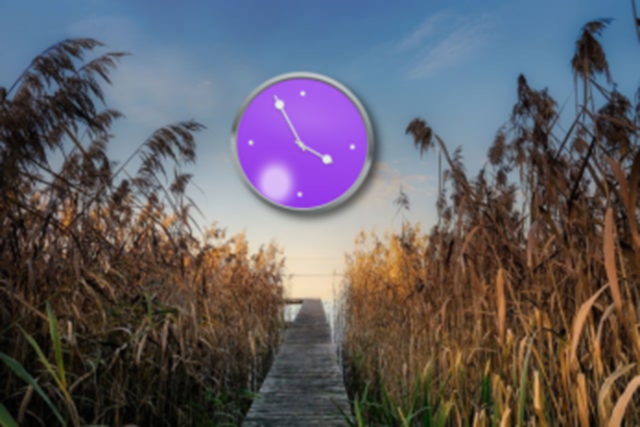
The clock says 3.55
